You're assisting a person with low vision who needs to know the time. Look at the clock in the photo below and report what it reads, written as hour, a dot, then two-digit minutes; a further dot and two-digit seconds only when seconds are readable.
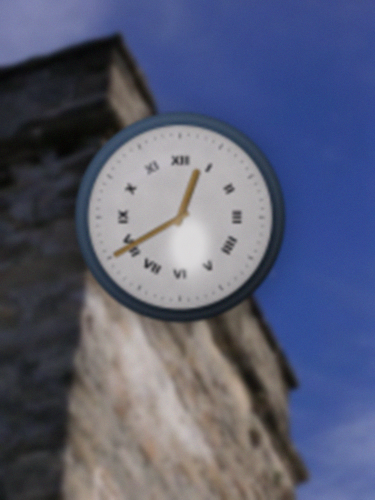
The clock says 12.40
